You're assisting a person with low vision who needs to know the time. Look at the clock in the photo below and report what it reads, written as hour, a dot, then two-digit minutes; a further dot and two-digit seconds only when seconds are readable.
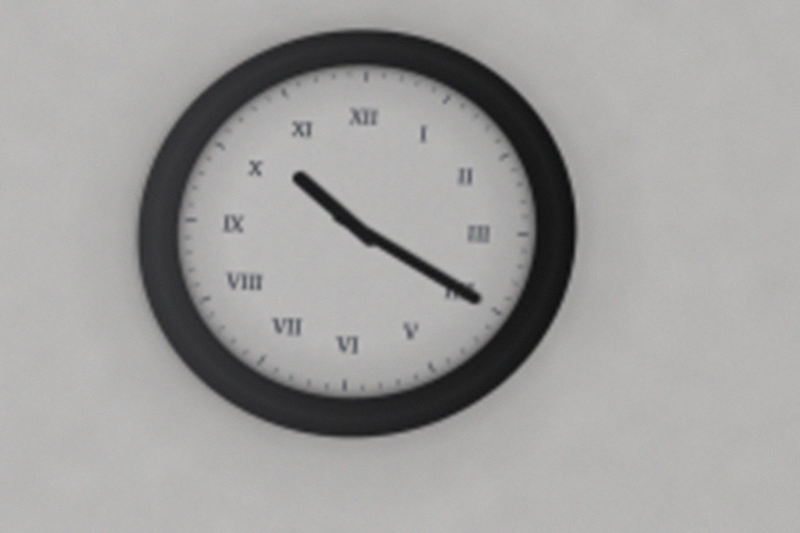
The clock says 10.20
